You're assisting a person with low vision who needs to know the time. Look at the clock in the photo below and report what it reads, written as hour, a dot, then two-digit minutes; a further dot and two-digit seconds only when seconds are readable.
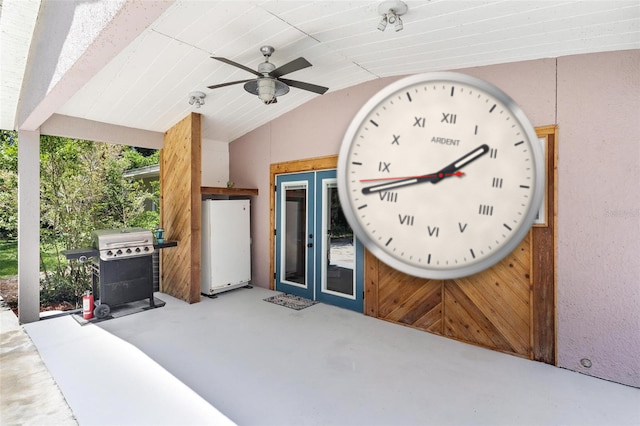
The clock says 1.41.43
